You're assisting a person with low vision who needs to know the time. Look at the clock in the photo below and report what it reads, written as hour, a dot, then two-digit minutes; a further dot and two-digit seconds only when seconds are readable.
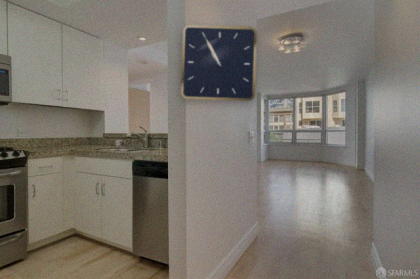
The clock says 10.55
